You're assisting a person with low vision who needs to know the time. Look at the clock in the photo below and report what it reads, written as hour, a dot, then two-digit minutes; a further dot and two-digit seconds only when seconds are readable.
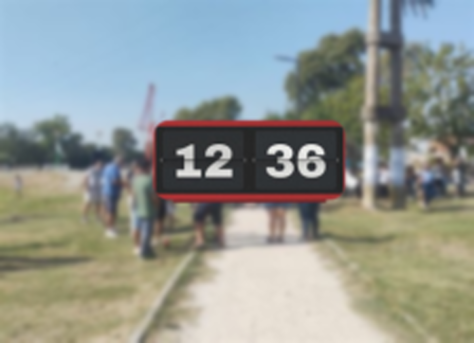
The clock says 12.36
